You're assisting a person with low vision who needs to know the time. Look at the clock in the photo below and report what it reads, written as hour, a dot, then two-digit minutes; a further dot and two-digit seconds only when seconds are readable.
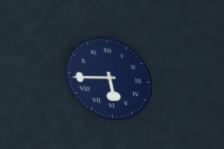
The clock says 5.44
